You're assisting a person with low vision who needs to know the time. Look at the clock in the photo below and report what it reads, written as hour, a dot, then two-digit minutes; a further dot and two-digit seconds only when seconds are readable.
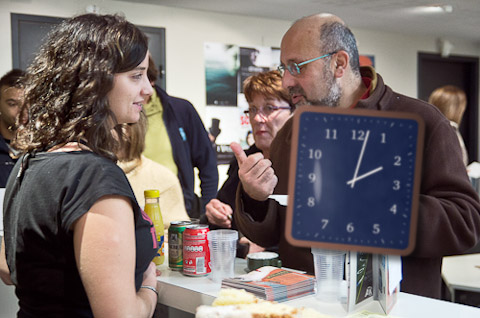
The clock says 2.02
